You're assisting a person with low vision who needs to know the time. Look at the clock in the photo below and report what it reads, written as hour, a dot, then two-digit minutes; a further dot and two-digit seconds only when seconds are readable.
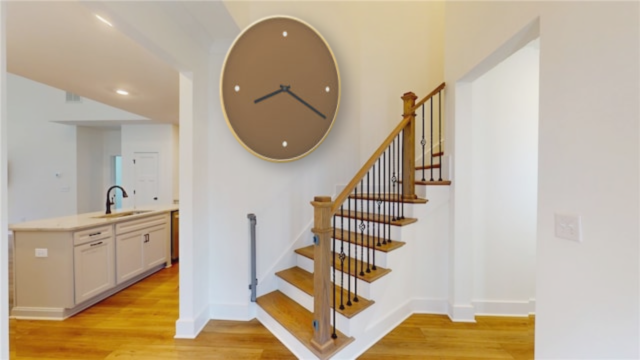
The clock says 8.20
